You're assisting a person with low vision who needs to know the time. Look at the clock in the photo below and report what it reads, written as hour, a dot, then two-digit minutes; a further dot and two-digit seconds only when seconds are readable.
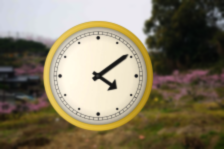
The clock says 4.09
